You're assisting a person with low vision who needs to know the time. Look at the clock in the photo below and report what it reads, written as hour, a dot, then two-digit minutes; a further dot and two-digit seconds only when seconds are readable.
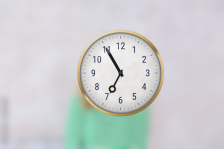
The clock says 6.55
